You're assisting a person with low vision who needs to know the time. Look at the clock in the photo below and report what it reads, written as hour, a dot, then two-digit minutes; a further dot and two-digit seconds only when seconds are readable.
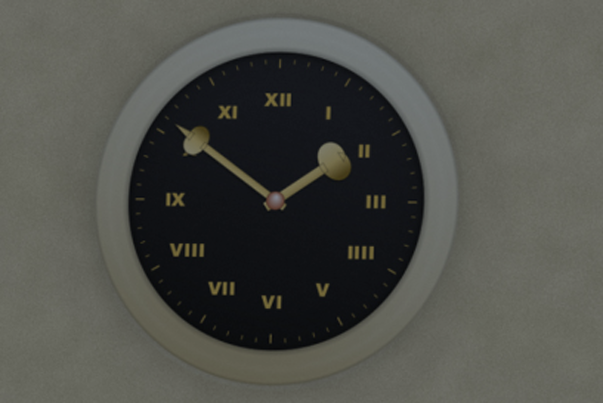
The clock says 1.51
